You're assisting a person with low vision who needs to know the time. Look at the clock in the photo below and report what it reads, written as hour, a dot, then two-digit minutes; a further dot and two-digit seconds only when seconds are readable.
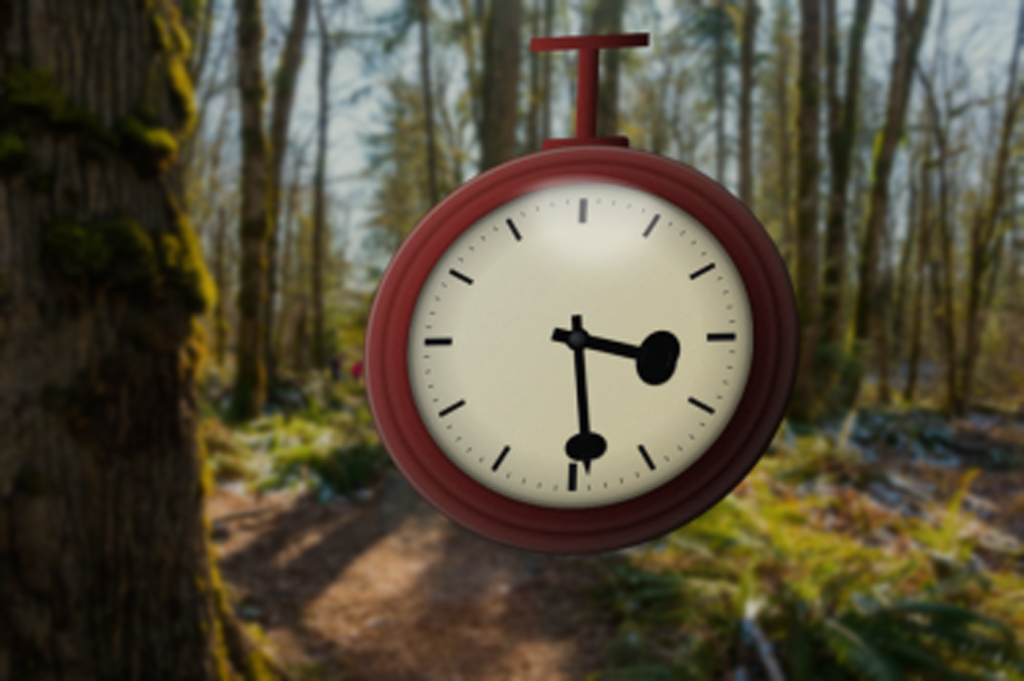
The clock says 3.29
